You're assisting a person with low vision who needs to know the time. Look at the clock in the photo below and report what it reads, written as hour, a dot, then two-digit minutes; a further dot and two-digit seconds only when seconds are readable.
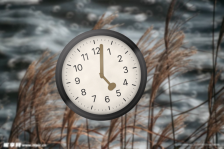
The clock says 5.02
